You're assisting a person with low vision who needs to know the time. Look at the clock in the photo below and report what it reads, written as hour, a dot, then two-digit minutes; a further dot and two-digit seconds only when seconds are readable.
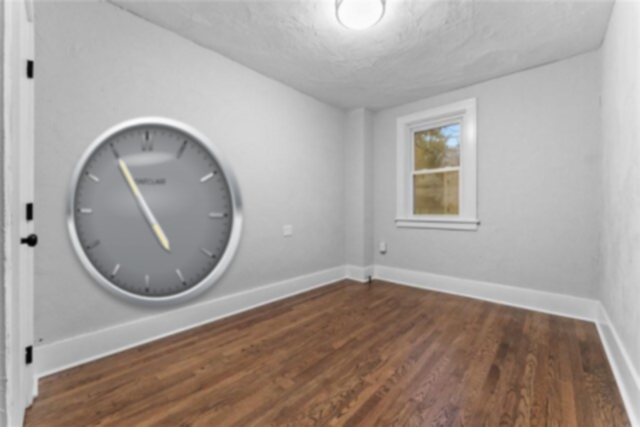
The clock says 4.55
